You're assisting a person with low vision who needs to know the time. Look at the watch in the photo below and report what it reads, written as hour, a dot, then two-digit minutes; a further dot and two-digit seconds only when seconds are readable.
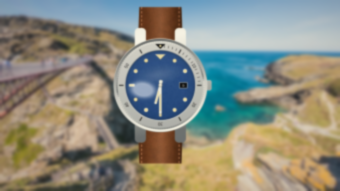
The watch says 6.30
